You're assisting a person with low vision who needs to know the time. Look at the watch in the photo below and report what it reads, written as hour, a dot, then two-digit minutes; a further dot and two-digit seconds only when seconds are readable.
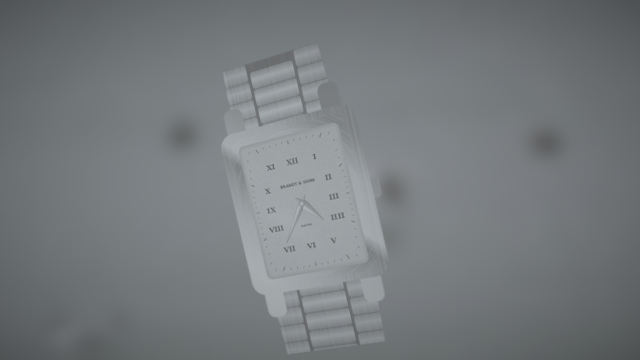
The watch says 4.36
